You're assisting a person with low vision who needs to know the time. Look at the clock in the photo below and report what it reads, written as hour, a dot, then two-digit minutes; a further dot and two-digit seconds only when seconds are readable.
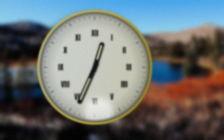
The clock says 12.34
